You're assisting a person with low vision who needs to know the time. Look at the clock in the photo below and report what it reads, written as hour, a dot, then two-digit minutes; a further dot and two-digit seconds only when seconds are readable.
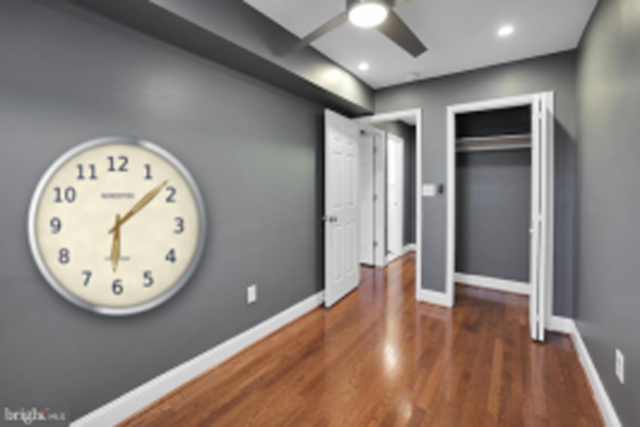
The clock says 6.08
